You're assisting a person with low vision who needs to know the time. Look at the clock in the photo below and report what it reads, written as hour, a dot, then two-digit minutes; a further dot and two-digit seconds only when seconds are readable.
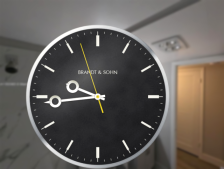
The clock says 9.43.57
